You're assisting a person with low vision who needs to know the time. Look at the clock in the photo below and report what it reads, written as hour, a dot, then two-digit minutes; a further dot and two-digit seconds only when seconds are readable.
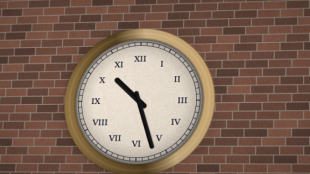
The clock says 10.27
